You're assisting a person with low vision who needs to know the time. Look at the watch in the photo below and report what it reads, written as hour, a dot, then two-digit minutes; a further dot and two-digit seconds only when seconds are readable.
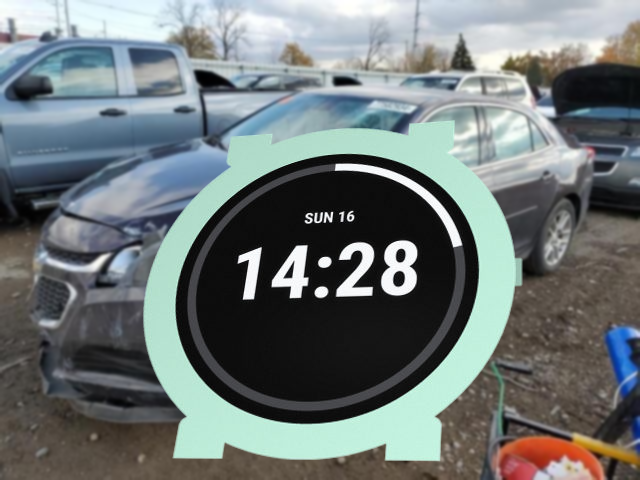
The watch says 14.28
